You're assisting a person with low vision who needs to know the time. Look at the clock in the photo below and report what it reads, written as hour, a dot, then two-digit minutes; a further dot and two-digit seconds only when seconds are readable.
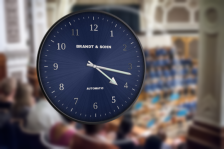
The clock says 4.17
